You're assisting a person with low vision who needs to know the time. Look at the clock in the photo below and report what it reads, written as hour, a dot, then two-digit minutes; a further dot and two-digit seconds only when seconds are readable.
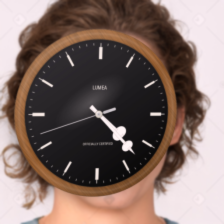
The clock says 4.22.42
